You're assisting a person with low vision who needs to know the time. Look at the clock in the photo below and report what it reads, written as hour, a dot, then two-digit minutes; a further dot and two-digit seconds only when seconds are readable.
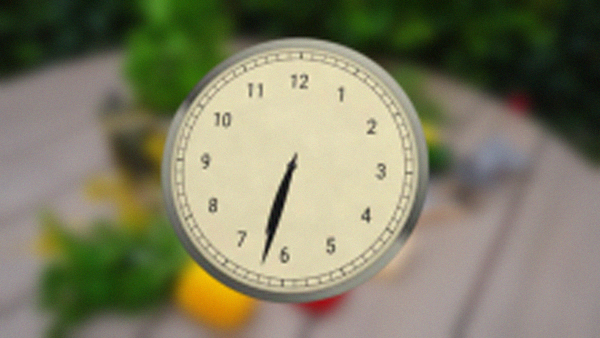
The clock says 6.32
